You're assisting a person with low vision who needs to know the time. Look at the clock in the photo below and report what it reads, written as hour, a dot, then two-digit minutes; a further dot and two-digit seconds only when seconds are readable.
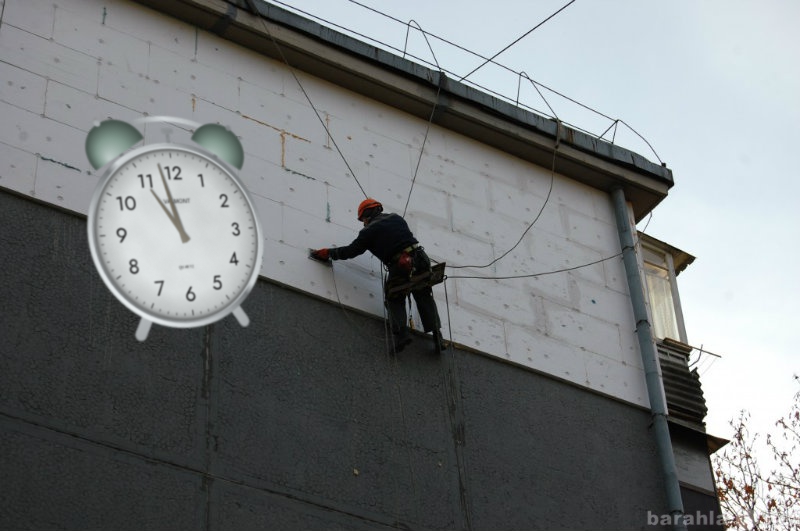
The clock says 10.58
